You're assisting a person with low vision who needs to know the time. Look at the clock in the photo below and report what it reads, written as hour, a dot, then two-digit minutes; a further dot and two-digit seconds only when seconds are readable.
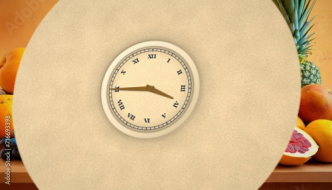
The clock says 3.45
